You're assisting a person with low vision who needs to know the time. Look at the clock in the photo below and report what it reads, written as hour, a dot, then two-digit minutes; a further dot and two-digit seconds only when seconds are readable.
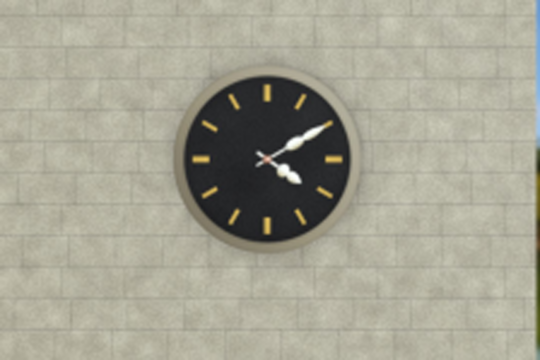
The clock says 4.10
